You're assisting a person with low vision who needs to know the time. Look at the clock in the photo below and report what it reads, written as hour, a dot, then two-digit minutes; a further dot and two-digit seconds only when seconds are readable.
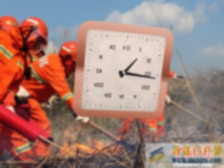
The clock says 1.16
